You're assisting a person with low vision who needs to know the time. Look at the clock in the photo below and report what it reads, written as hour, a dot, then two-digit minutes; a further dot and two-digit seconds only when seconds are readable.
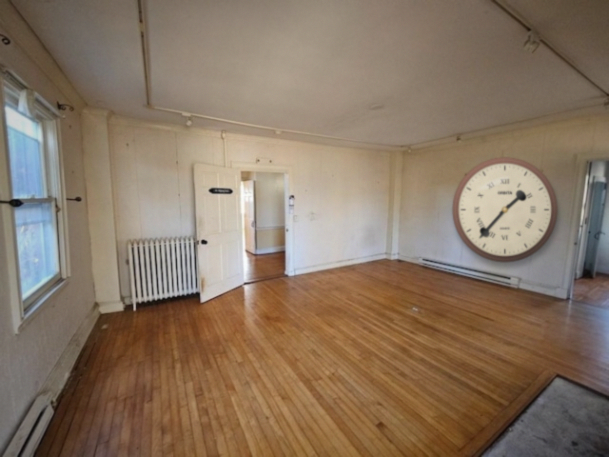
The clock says 1.37
